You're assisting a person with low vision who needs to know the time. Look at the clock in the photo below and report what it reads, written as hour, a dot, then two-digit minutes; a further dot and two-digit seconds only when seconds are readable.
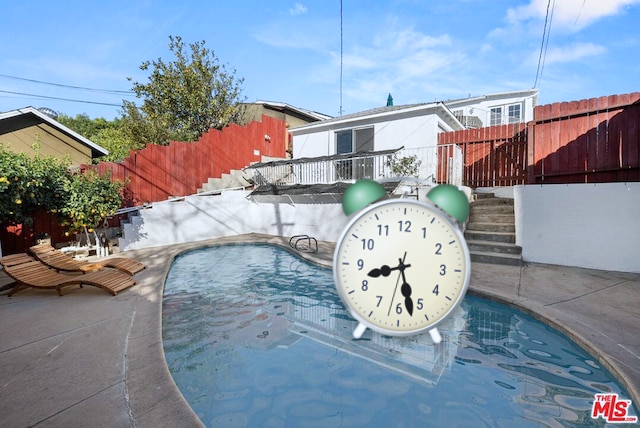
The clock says 8.27.32
